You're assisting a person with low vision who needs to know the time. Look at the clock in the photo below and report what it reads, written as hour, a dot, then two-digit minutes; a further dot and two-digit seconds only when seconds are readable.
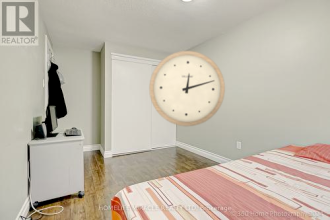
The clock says 12.12
